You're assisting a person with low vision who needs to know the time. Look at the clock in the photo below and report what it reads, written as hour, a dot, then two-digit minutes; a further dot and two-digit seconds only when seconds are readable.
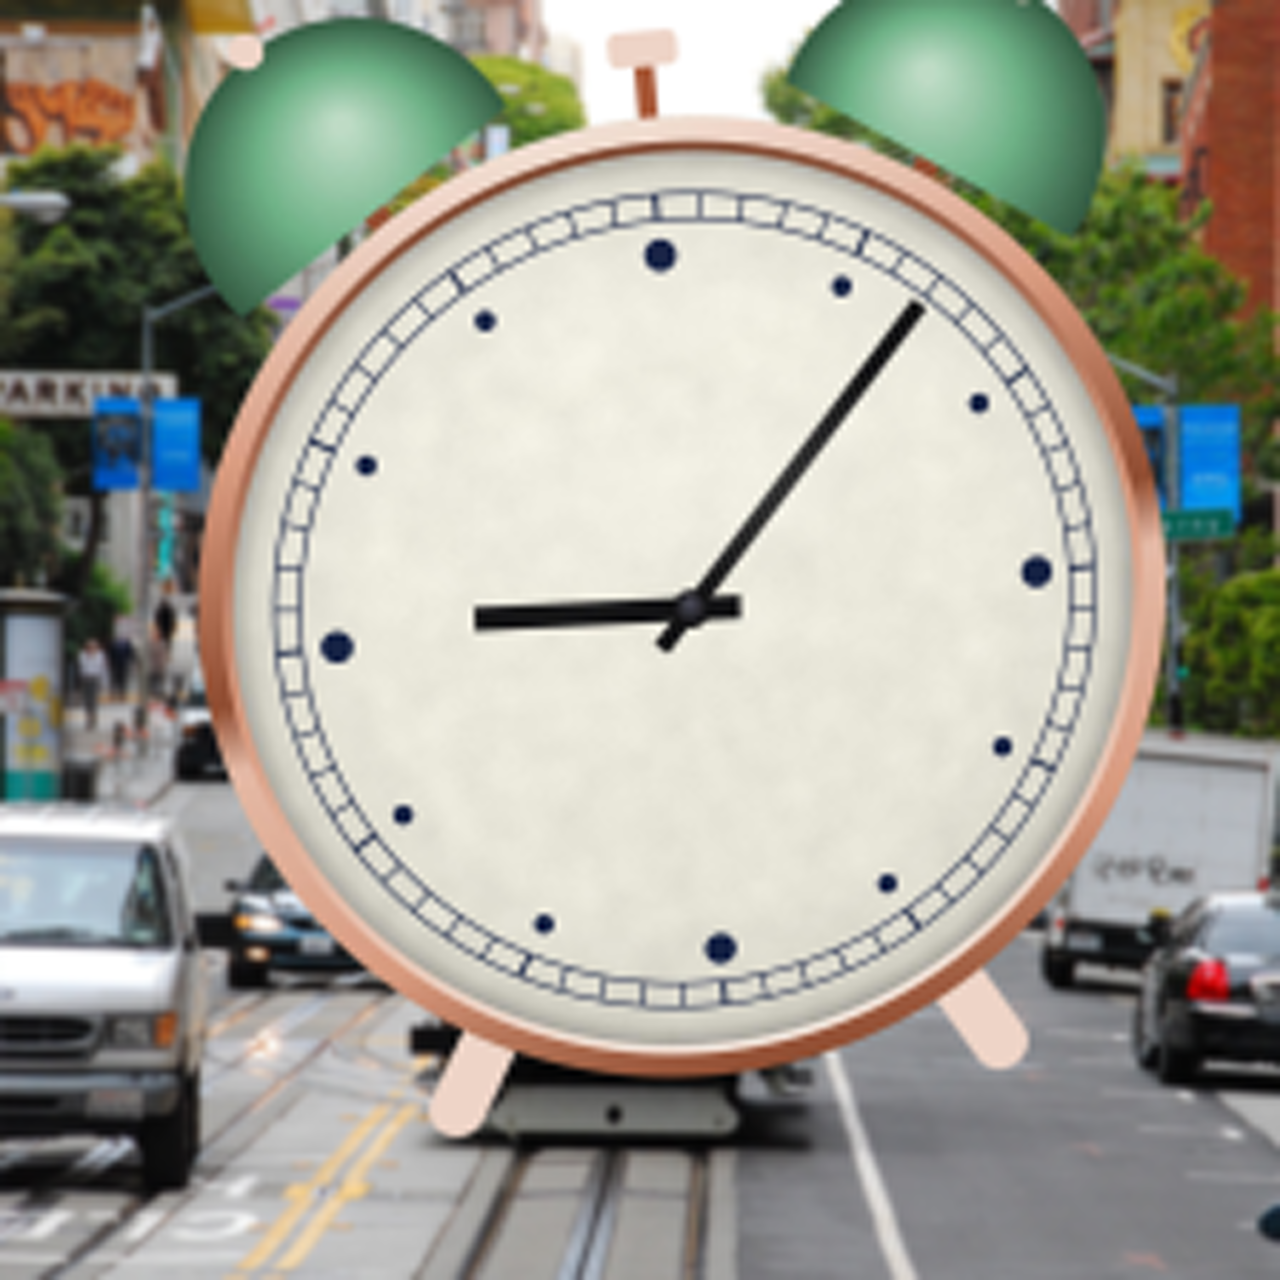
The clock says 9.07
